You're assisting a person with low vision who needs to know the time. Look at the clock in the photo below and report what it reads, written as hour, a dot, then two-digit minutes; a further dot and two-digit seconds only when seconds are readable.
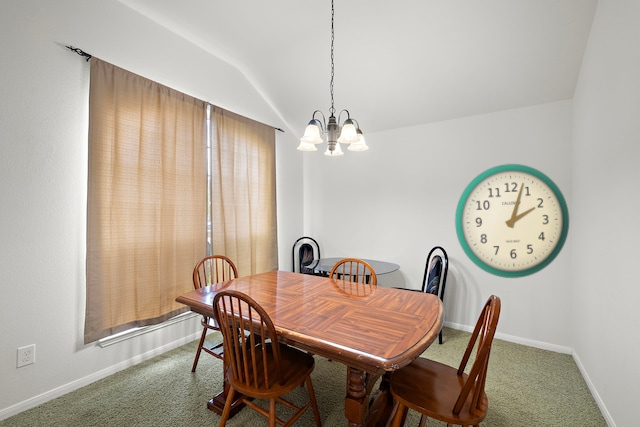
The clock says 2.03
